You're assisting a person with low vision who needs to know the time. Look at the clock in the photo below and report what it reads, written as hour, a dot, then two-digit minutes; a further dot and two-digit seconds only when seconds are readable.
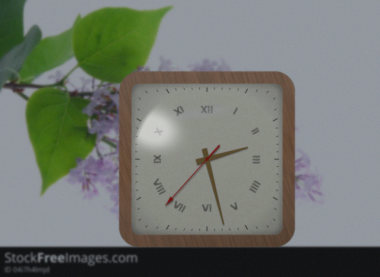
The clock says 2.27.37
